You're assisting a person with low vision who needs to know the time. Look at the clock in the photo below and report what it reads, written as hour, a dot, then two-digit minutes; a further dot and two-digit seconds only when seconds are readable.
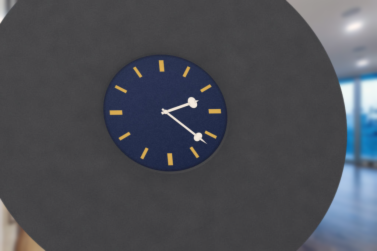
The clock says 2.22
